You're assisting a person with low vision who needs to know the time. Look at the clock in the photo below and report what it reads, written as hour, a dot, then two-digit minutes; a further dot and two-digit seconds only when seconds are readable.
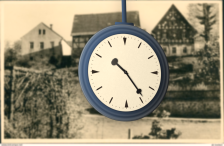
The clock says 10.24
